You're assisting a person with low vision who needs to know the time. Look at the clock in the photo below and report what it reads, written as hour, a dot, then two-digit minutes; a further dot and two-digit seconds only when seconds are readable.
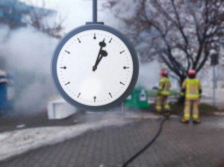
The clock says 1.03
